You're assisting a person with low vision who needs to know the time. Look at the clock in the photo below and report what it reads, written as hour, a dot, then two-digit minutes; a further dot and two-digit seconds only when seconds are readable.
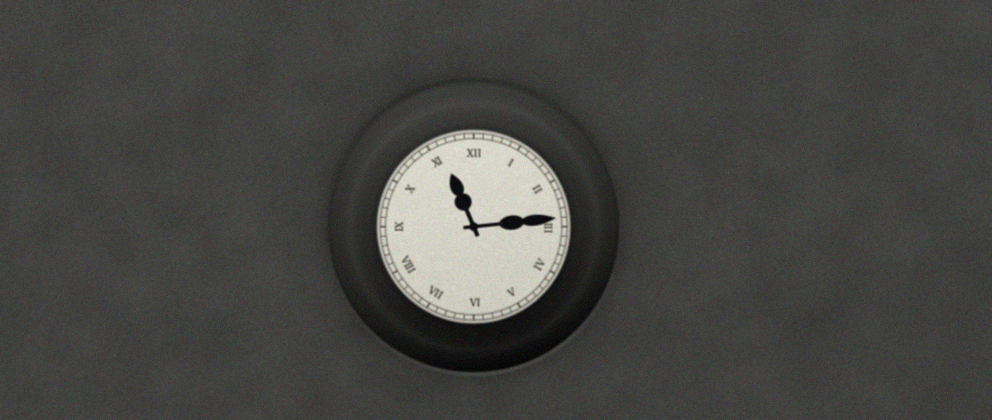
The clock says 11.14
